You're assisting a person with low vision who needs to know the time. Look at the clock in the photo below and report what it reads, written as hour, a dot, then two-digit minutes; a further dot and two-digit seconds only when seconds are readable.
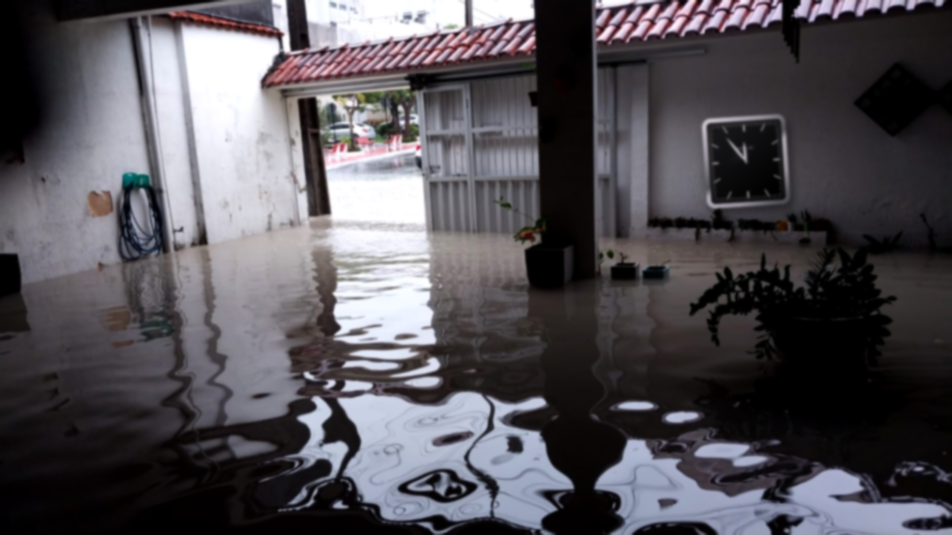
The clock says 11.54
